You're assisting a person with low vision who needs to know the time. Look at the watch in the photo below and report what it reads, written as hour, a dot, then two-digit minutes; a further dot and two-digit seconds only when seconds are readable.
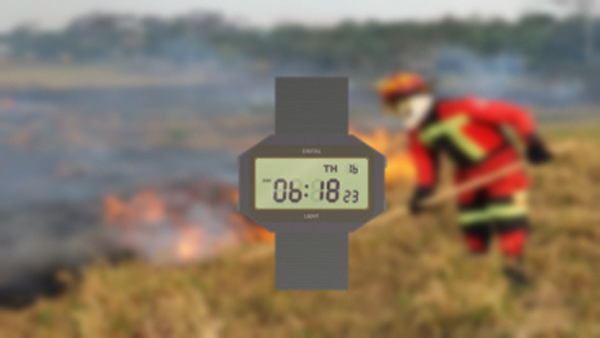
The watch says 6.18.23
